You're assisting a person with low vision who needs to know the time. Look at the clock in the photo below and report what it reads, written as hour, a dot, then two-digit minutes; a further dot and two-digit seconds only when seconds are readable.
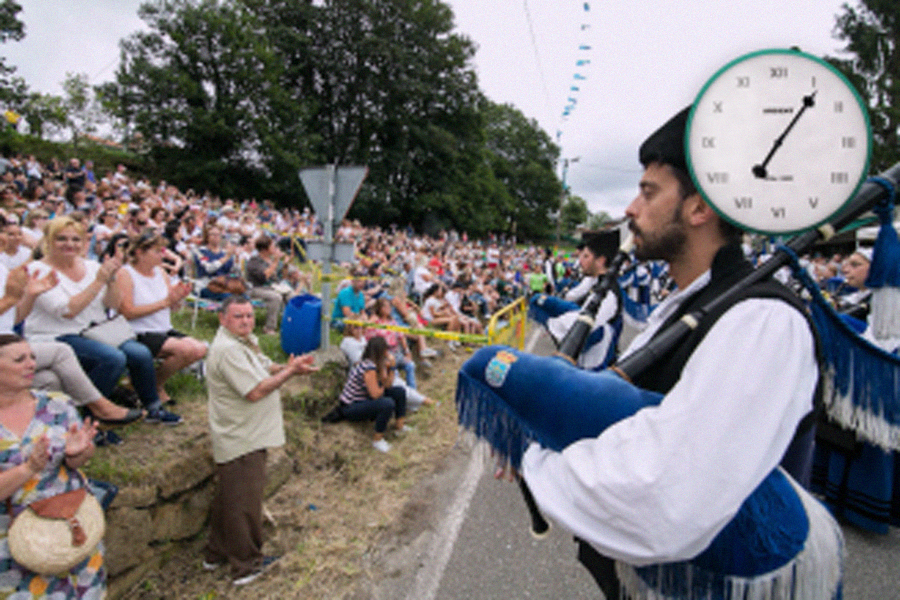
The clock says 7.06
